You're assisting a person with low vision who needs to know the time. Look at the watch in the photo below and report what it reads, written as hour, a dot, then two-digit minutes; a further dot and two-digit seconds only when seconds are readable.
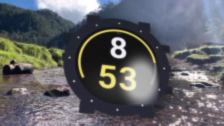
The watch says 8.53
